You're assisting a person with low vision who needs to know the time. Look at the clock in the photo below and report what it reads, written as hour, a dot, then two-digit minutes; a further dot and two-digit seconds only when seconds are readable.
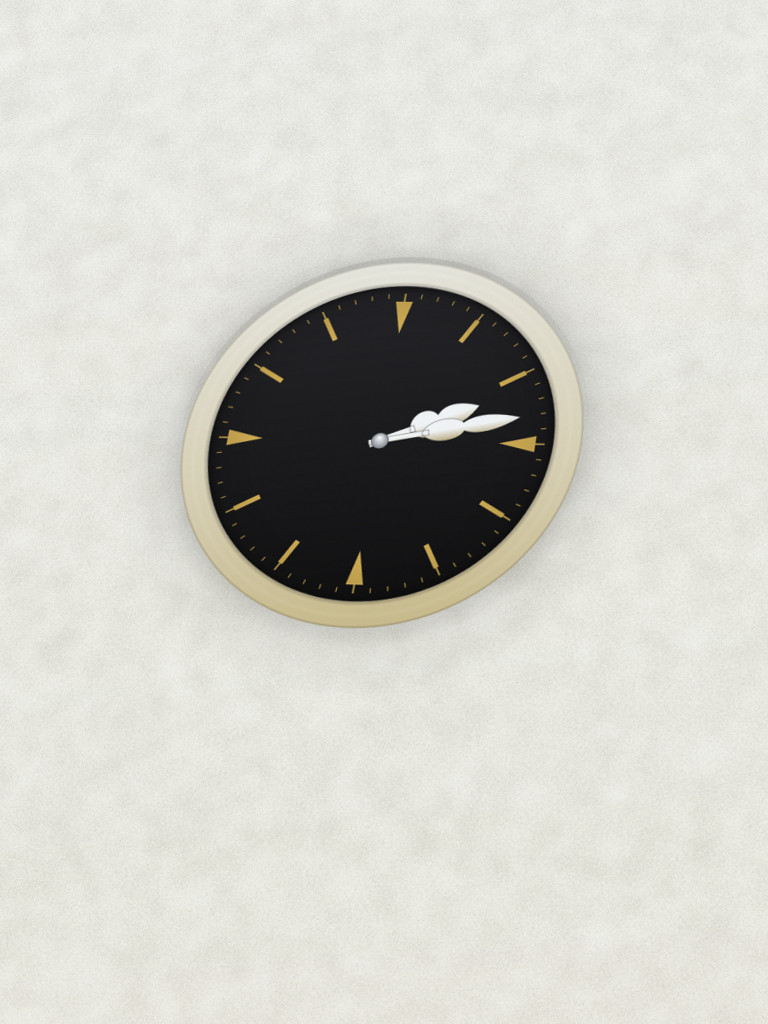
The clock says 2.13
